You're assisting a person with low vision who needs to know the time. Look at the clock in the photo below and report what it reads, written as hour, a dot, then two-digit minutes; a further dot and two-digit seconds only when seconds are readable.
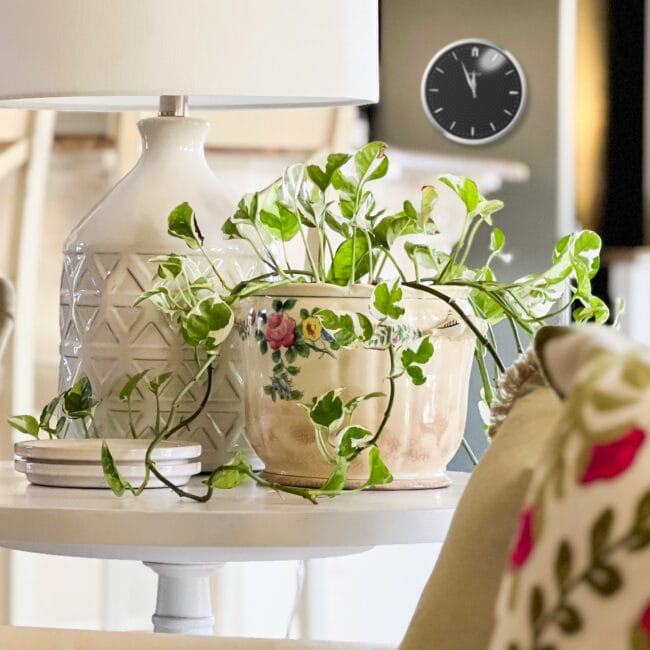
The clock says 11.56
